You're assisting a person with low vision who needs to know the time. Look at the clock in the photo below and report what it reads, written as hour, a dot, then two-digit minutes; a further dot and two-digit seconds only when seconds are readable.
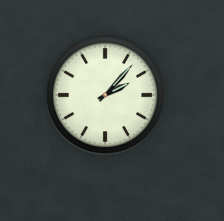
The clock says 2.07
